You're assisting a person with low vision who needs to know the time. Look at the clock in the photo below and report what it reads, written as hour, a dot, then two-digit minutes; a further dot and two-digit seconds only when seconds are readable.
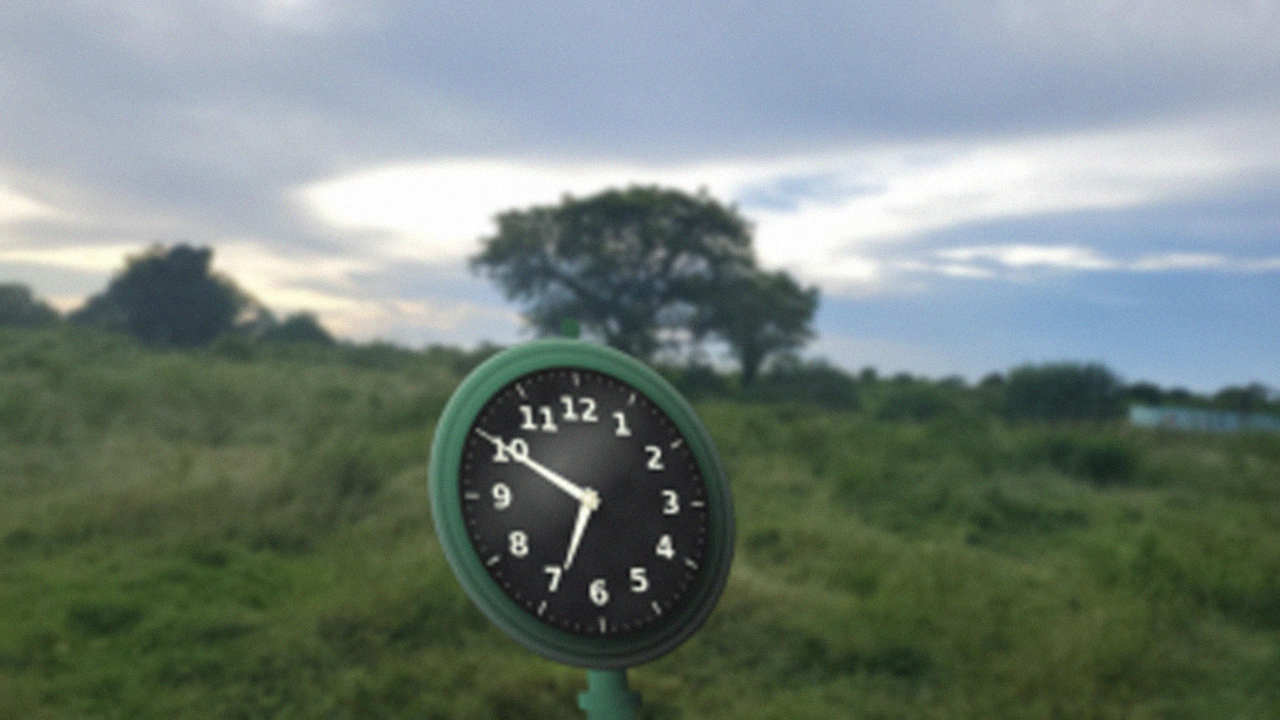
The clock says 6.50
